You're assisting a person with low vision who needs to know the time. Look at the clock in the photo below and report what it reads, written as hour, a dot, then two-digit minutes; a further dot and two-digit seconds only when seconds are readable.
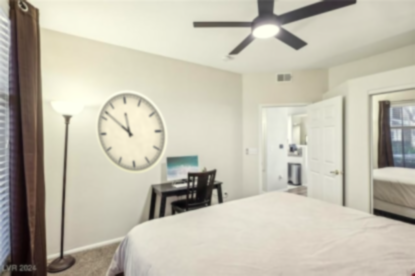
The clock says 11.52
